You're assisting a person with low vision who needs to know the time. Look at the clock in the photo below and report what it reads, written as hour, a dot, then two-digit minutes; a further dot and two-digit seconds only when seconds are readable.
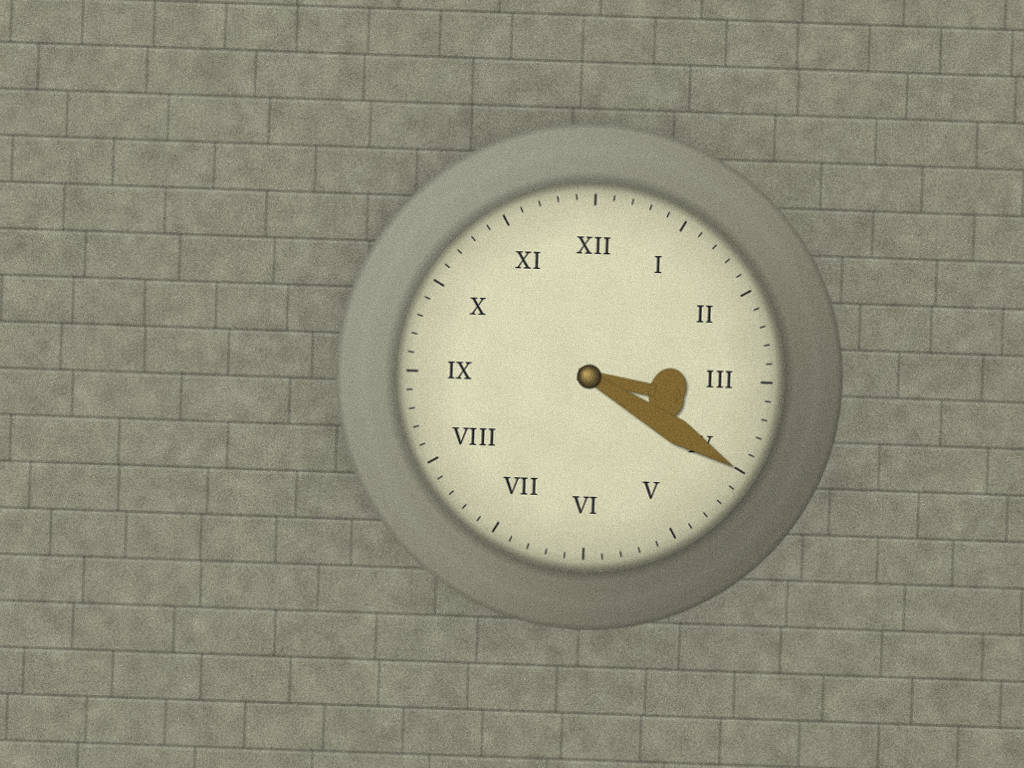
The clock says 3.20
